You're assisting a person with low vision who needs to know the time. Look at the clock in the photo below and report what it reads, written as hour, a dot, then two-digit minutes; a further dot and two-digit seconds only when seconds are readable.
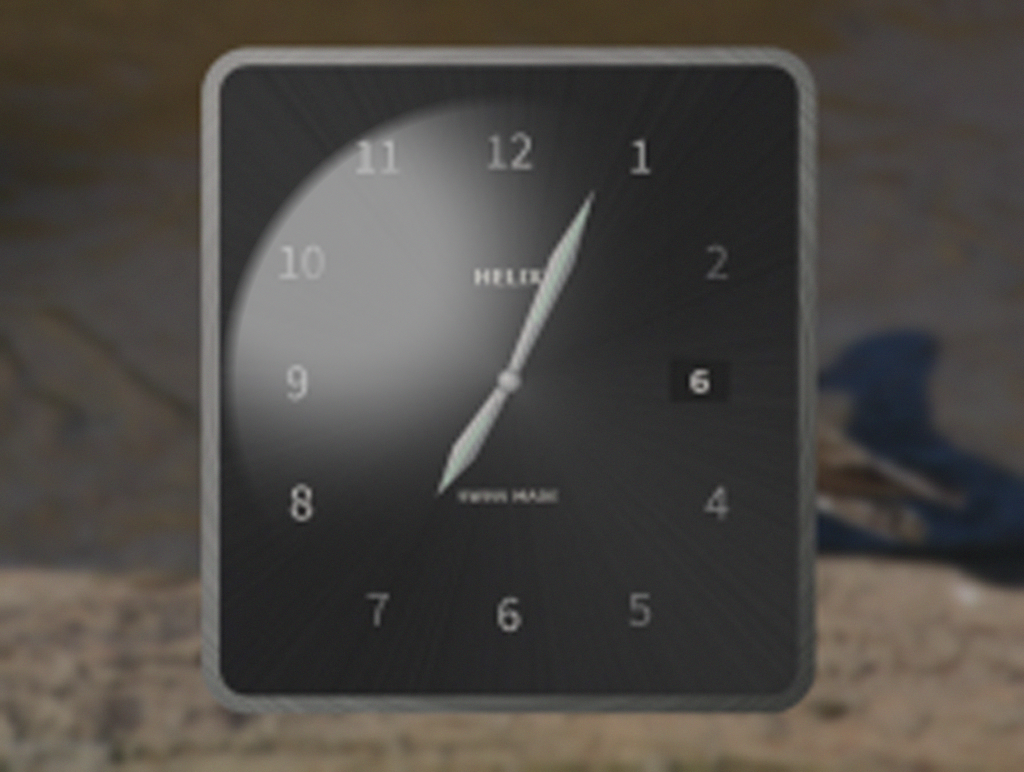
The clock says 7.04
